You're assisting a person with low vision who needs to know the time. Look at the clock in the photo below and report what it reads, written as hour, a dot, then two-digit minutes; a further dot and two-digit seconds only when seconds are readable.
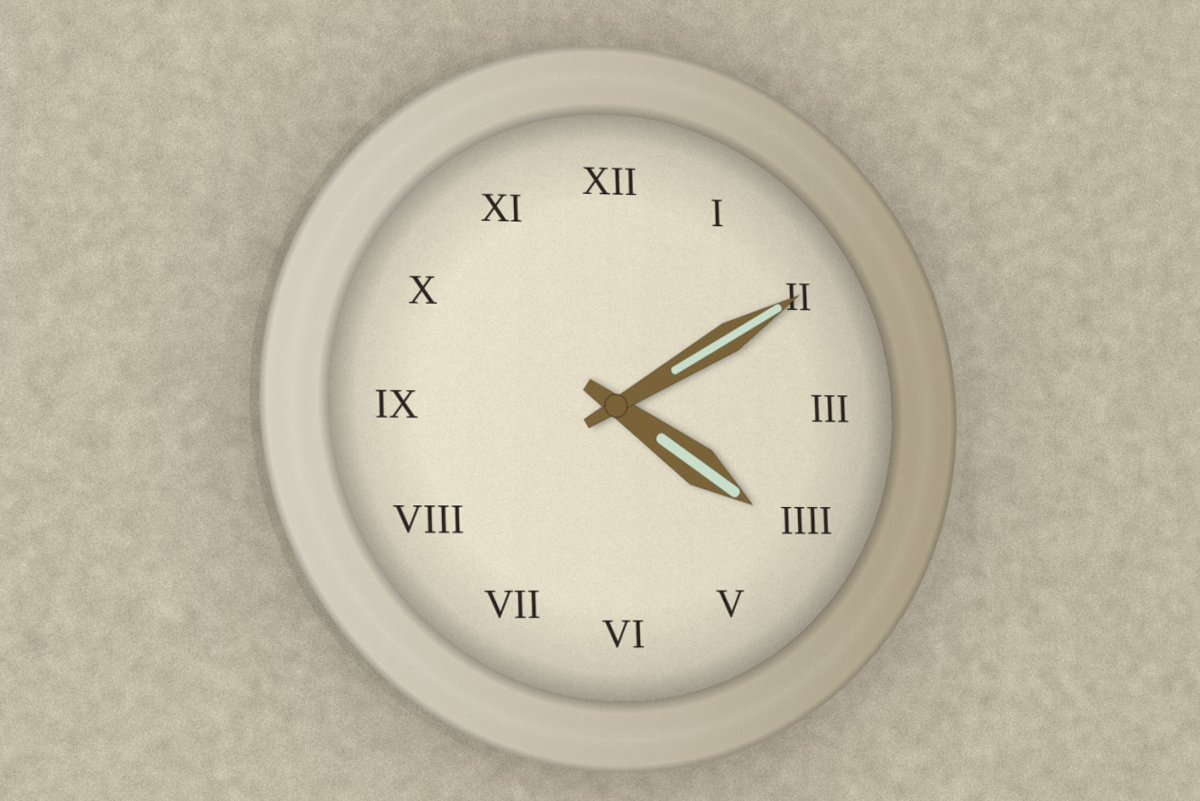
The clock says 4.10
